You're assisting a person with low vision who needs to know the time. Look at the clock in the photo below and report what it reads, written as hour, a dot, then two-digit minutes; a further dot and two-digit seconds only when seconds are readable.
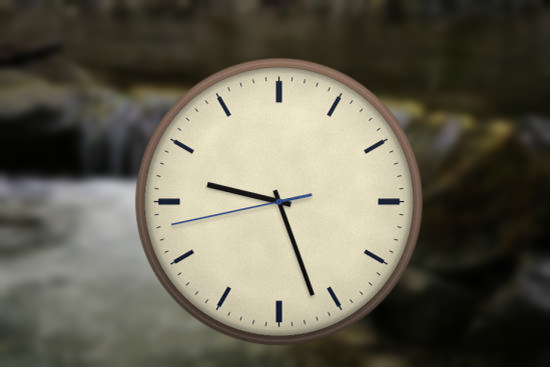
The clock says 9.26.43
